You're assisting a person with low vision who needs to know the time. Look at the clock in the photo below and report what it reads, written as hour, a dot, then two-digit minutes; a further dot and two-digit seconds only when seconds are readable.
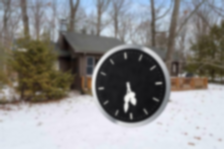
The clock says 5.32
